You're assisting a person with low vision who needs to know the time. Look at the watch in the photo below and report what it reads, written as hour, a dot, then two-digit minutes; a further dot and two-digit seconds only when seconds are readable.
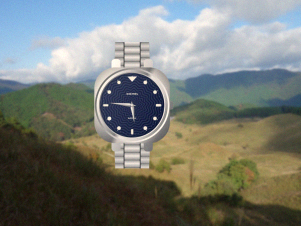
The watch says 5.46
